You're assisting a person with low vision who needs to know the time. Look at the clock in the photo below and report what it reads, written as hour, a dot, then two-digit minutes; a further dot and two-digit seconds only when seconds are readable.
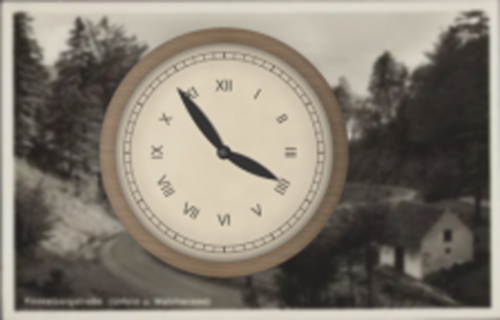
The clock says 3.54
